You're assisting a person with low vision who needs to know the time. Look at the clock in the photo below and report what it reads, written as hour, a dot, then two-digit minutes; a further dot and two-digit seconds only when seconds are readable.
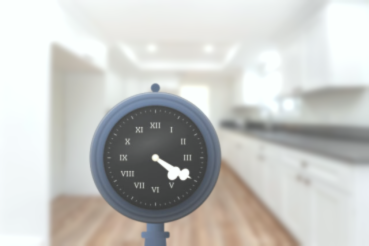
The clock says 4.20
